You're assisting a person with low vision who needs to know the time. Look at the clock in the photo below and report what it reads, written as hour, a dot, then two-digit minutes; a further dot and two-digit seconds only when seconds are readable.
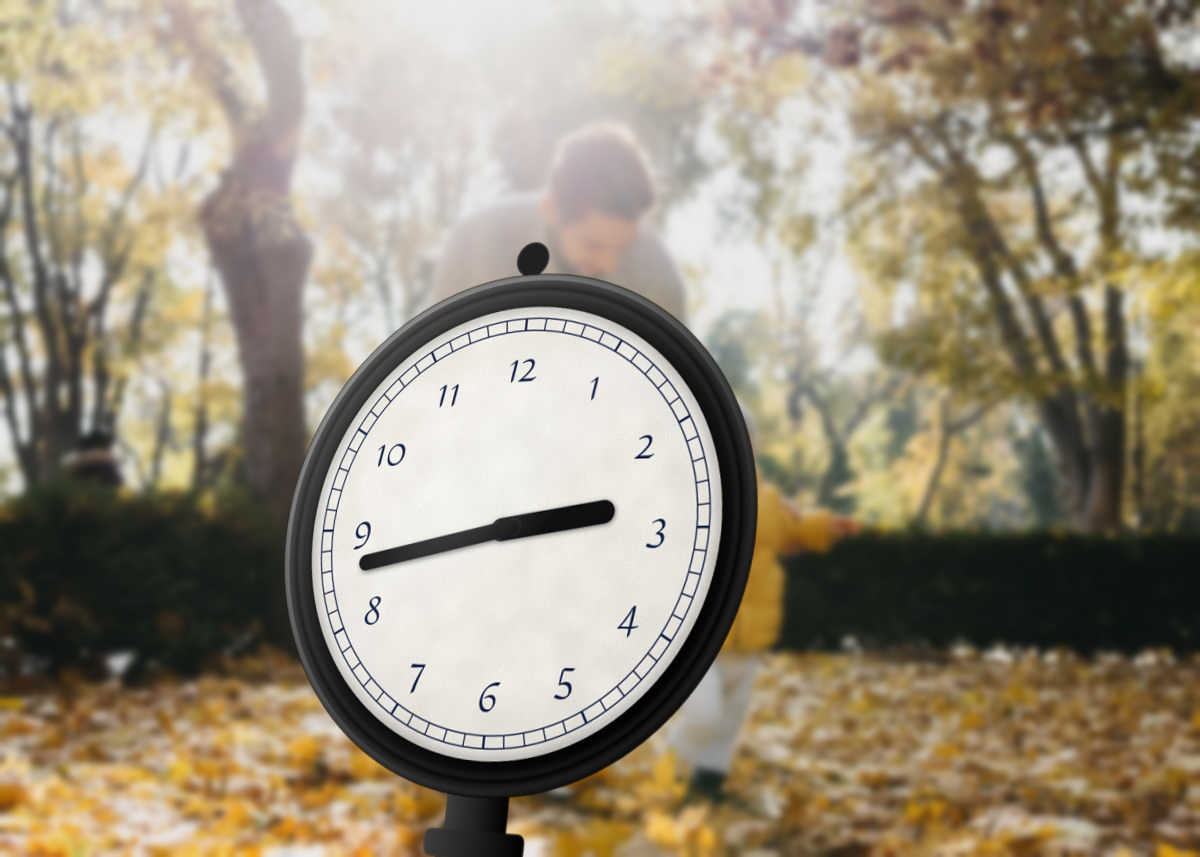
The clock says 2.43
